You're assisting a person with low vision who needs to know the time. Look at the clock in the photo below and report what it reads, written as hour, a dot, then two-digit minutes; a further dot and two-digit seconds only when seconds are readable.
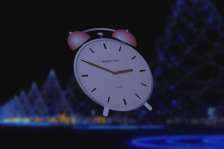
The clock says 2.50
